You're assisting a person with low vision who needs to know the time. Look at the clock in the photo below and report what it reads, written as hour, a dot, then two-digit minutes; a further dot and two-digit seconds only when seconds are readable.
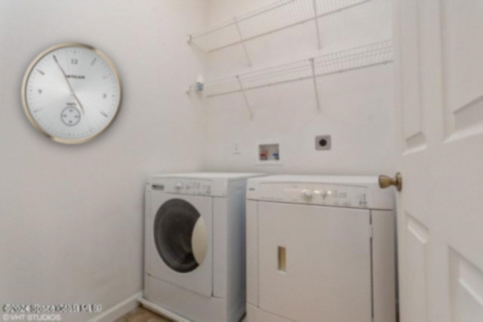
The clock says 4.55
